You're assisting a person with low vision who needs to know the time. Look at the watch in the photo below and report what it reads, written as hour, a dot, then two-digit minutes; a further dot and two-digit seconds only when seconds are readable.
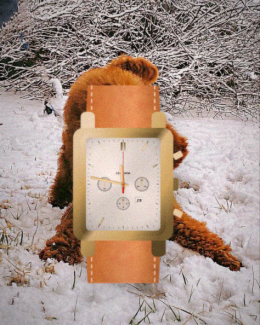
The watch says 11.47
